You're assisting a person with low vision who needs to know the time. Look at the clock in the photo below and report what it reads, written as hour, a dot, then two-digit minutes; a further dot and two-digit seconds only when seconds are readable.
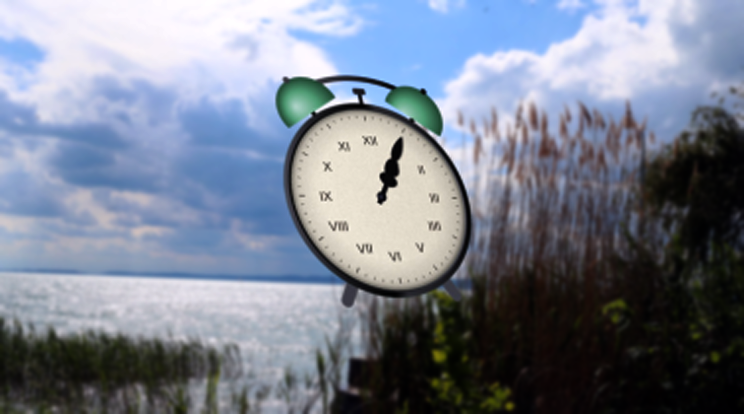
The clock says 1.05
